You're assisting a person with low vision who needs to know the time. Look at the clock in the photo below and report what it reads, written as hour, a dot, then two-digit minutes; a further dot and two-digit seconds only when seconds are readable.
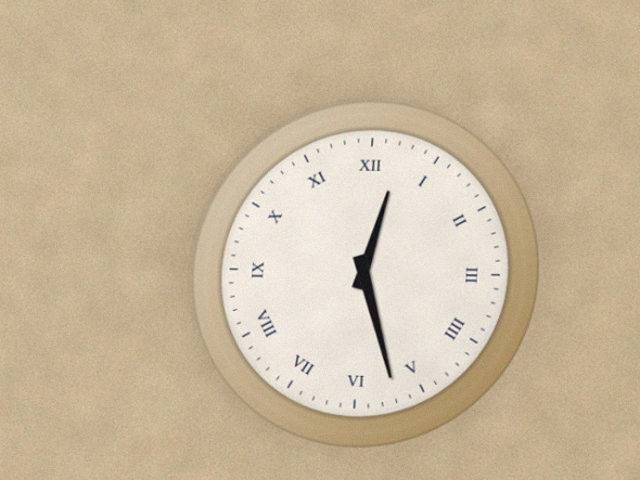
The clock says 12.27
